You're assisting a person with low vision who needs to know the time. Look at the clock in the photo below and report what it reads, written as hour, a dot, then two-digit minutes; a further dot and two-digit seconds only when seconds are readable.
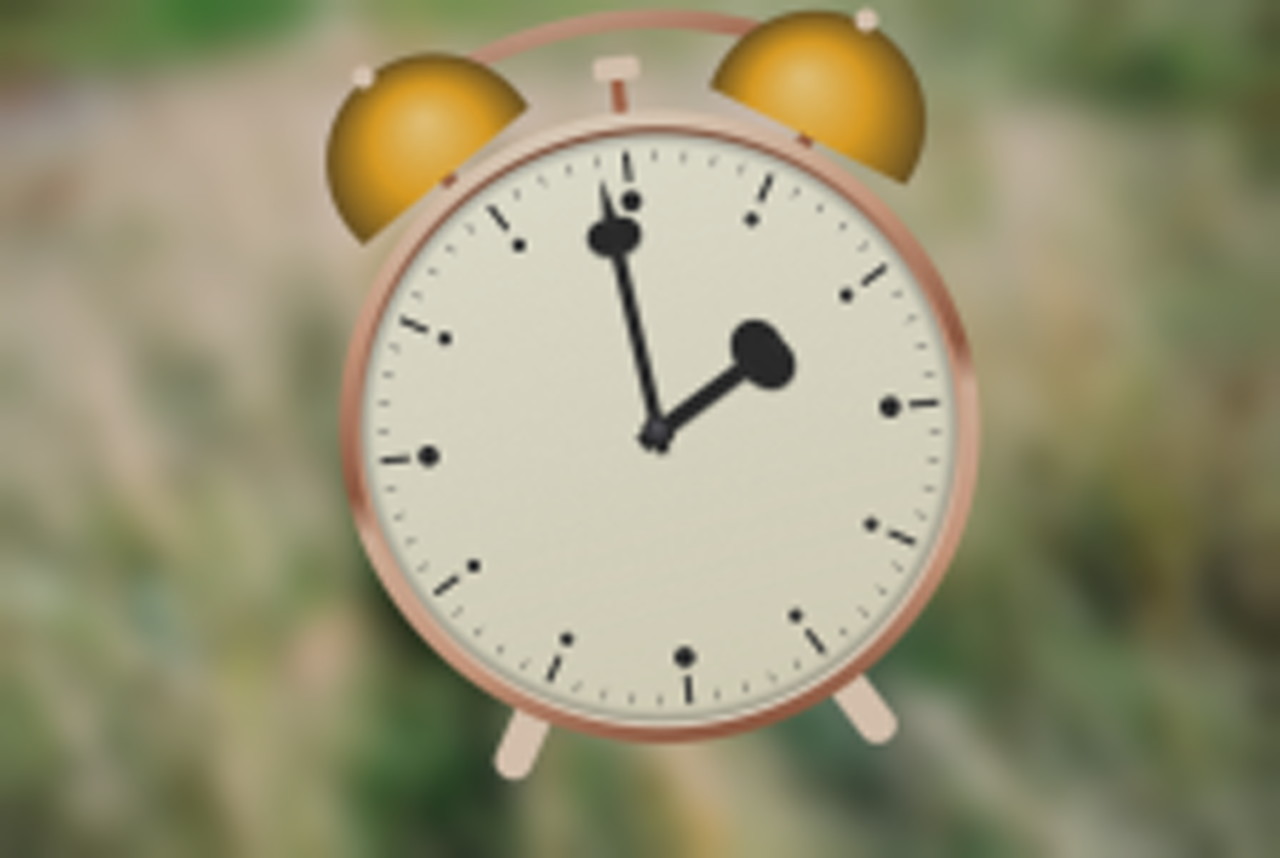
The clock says 1.59
